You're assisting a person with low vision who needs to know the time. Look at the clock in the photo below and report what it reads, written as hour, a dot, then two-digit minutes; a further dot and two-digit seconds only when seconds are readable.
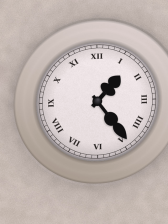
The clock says 1.24
